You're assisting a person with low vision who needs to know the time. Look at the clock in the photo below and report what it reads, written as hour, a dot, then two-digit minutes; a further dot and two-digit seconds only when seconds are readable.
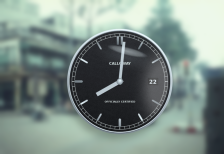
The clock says 8.01
